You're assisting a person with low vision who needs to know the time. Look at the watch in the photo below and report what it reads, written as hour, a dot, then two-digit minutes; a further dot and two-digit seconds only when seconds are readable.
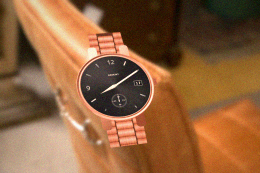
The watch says 8.10
